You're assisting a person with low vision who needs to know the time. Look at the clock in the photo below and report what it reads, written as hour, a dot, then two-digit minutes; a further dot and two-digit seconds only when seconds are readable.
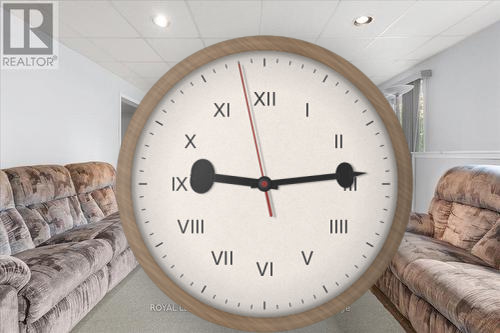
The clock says 9.13.58
